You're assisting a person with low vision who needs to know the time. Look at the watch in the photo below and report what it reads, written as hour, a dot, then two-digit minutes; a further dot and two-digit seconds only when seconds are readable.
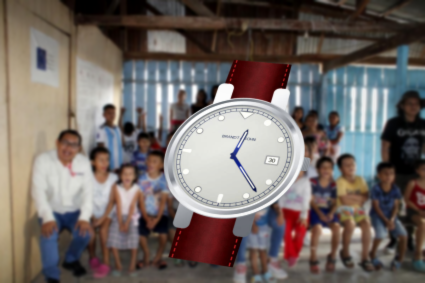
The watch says 12.23
